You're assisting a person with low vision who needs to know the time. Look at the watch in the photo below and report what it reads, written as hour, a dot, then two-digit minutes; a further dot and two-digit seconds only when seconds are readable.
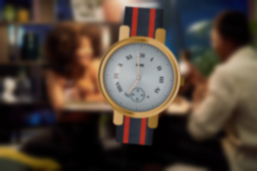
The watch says 6.59
